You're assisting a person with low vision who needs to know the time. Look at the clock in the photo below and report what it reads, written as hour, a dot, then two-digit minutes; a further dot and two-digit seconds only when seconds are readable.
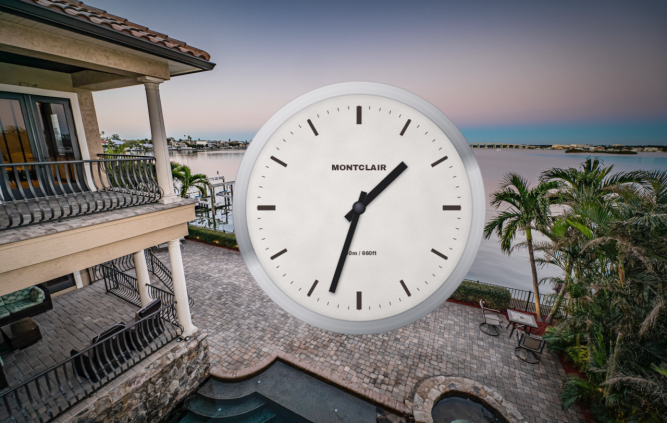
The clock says 1.33
